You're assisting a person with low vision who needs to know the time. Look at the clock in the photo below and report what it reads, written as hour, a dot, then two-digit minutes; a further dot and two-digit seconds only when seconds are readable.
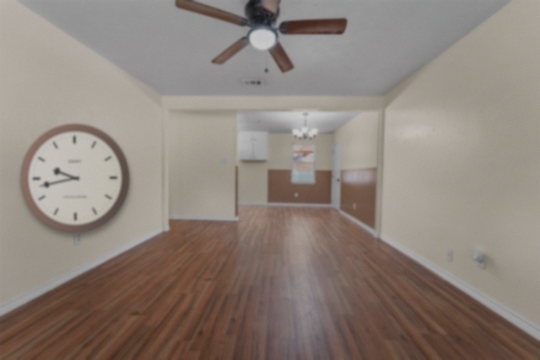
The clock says 9.43
